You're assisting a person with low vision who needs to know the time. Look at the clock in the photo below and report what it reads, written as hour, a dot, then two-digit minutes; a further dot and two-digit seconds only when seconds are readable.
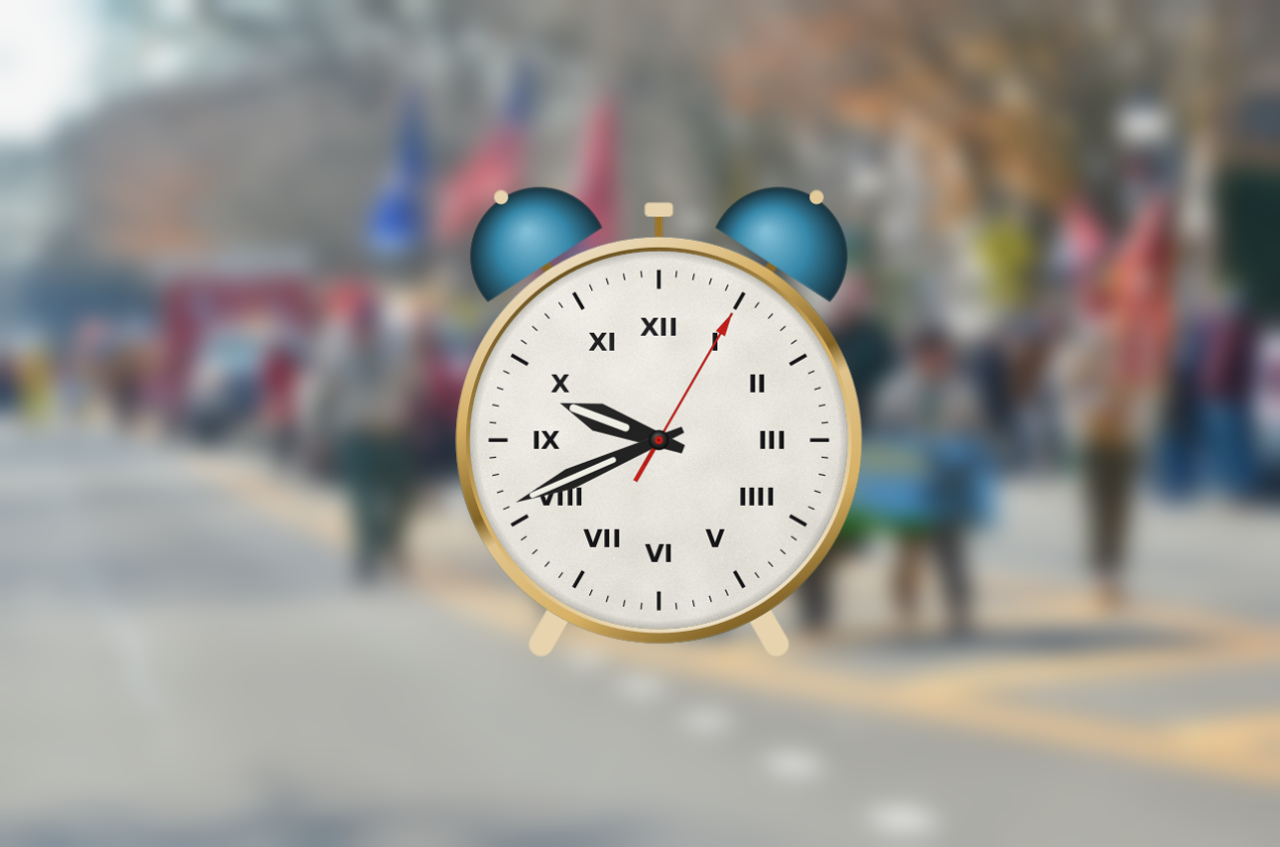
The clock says 9.41.05
